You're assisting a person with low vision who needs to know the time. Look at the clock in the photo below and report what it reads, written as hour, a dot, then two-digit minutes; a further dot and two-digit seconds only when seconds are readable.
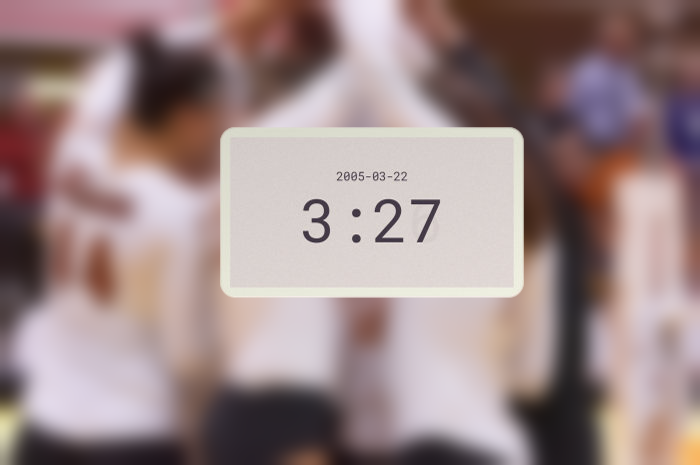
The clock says 3.27
